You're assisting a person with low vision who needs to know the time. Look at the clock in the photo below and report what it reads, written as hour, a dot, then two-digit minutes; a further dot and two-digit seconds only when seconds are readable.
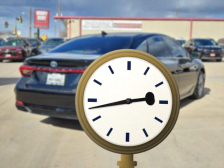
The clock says 2.43
